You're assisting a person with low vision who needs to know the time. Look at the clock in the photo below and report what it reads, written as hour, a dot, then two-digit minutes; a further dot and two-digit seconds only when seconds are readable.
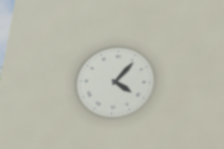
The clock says 4.06
